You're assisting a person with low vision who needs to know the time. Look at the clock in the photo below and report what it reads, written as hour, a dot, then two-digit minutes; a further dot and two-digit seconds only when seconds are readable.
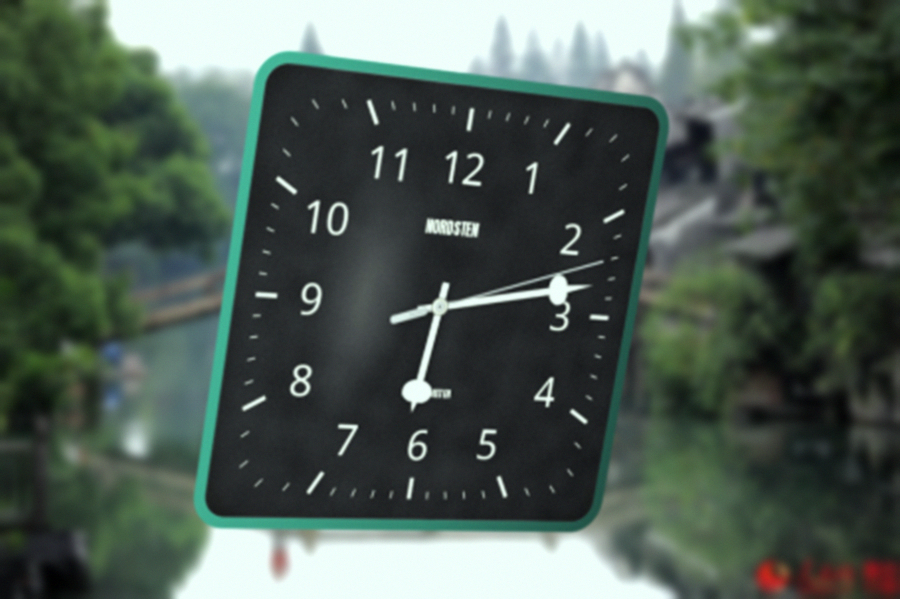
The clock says 6.13.12
